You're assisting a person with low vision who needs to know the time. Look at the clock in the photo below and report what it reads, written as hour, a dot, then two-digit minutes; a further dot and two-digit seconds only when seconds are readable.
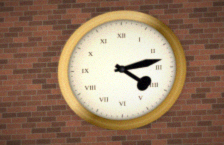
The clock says 4.13
